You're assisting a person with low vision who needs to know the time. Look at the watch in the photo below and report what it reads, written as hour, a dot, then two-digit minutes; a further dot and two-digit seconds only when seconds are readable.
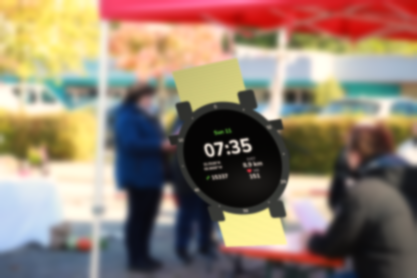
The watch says 7.35
